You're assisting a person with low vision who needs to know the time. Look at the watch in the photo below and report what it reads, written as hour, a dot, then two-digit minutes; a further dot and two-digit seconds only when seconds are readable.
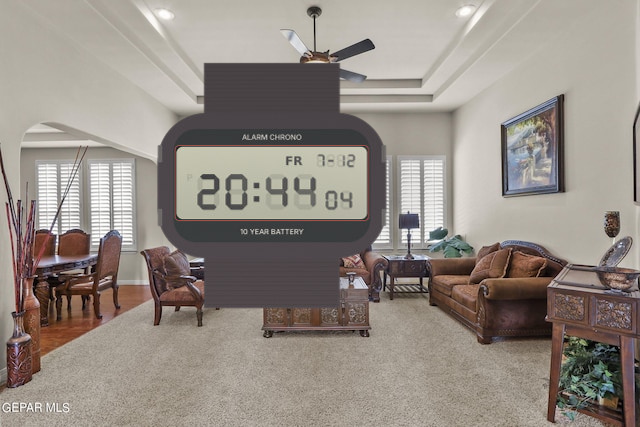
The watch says 20.44.04
